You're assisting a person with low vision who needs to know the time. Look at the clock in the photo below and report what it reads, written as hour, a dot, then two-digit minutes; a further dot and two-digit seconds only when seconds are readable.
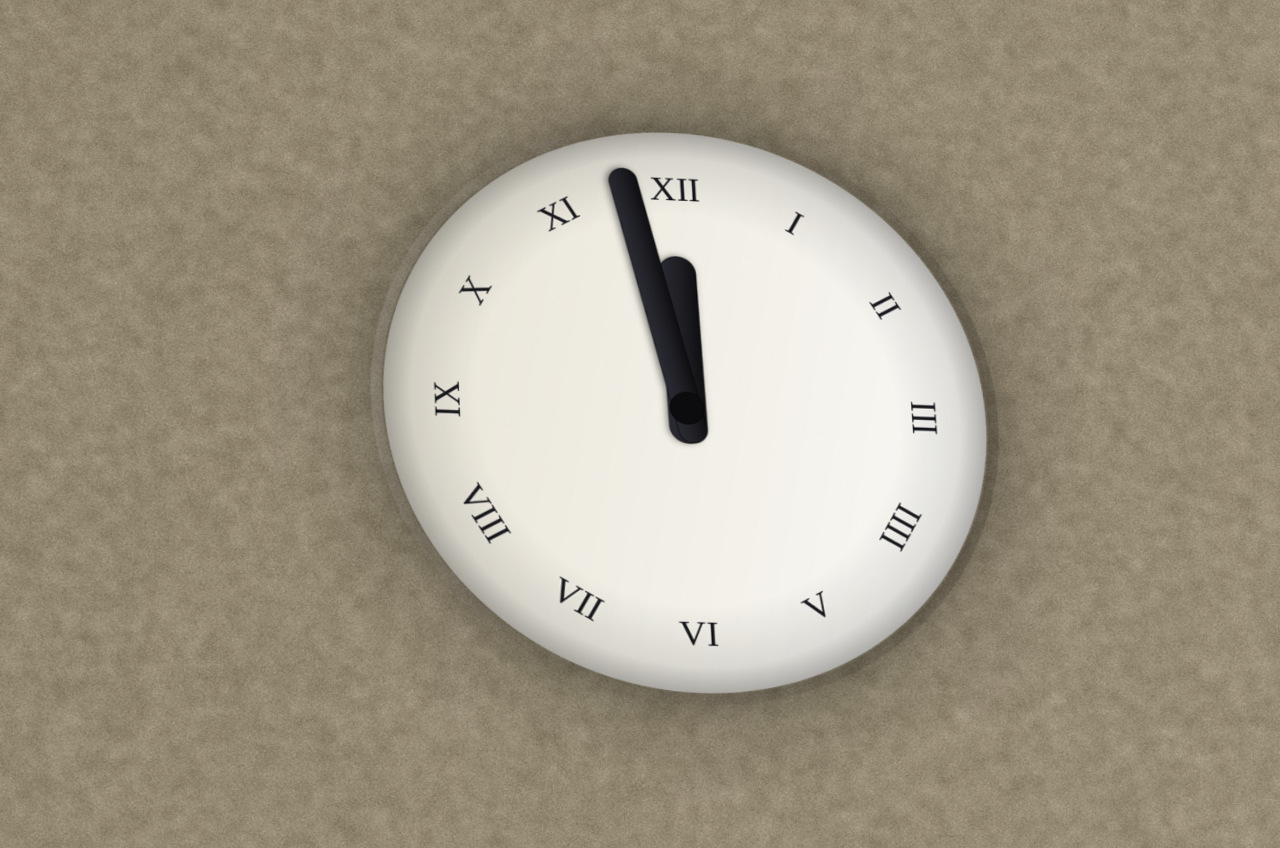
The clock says 11.58
